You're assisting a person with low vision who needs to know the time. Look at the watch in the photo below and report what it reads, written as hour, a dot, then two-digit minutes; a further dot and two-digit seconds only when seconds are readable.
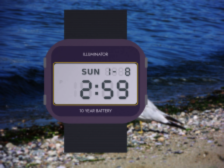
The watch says 2.59
